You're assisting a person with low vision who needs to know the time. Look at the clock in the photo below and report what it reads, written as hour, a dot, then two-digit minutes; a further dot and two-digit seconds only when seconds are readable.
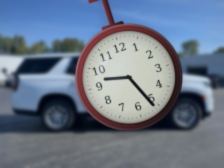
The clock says 9.26
